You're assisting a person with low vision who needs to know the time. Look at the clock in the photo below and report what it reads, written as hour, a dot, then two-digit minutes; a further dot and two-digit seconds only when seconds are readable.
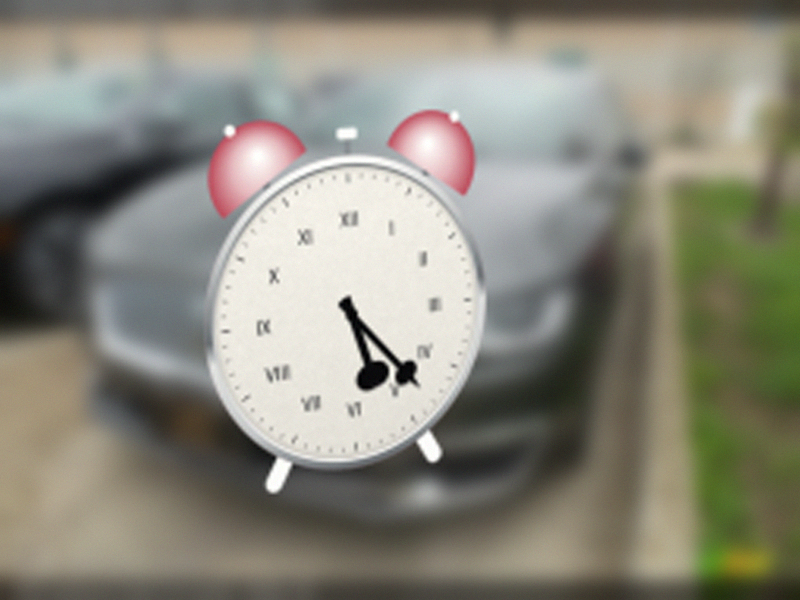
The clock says 5.23
